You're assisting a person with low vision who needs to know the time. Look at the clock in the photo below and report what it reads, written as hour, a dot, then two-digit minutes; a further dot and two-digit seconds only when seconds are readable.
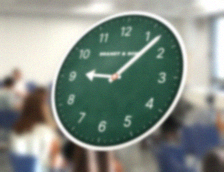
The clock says 9.07
